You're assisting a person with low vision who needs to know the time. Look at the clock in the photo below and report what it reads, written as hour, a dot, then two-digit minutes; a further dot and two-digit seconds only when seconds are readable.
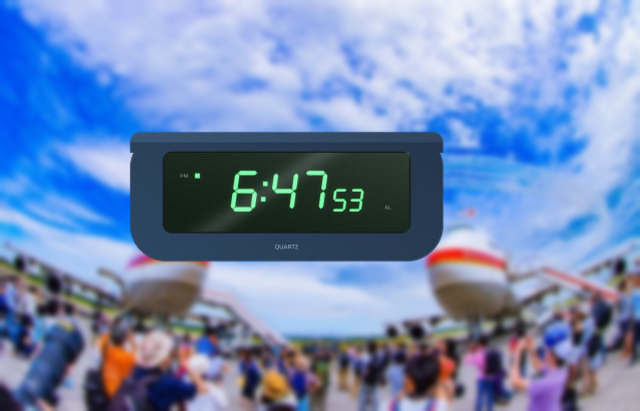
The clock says 6.47.53
